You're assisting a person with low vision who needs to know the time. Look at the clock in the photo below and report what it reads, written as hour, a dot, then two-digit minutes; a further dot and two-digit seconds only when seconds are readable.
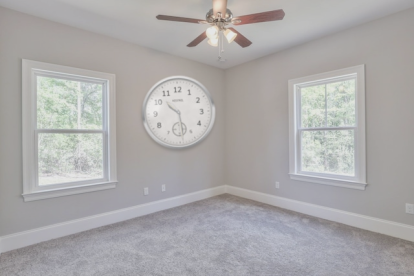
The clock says 10.29
